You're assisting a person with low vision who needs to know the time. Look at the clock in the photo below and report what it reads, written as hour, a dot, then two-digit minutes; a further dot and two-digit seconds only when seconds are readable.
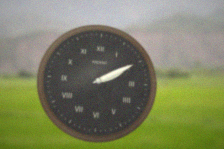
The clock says 2.10
